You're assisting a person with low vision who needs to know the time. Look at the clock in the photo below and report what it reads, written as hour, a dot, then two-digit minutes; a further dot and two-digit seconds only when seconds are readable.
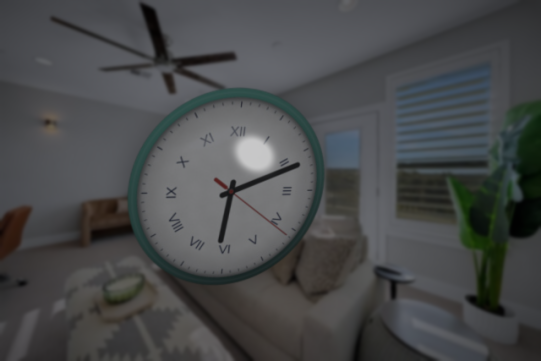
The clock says 6.11.21
